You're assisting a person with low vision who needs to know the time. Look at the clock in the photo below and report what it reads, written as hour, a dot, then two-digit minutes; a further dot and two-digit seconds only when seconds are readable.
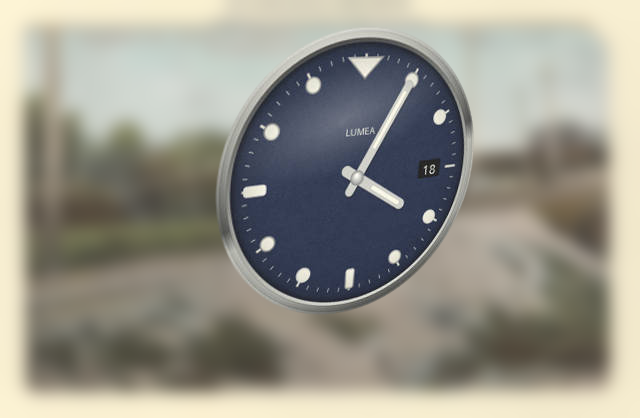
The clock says 4.05
